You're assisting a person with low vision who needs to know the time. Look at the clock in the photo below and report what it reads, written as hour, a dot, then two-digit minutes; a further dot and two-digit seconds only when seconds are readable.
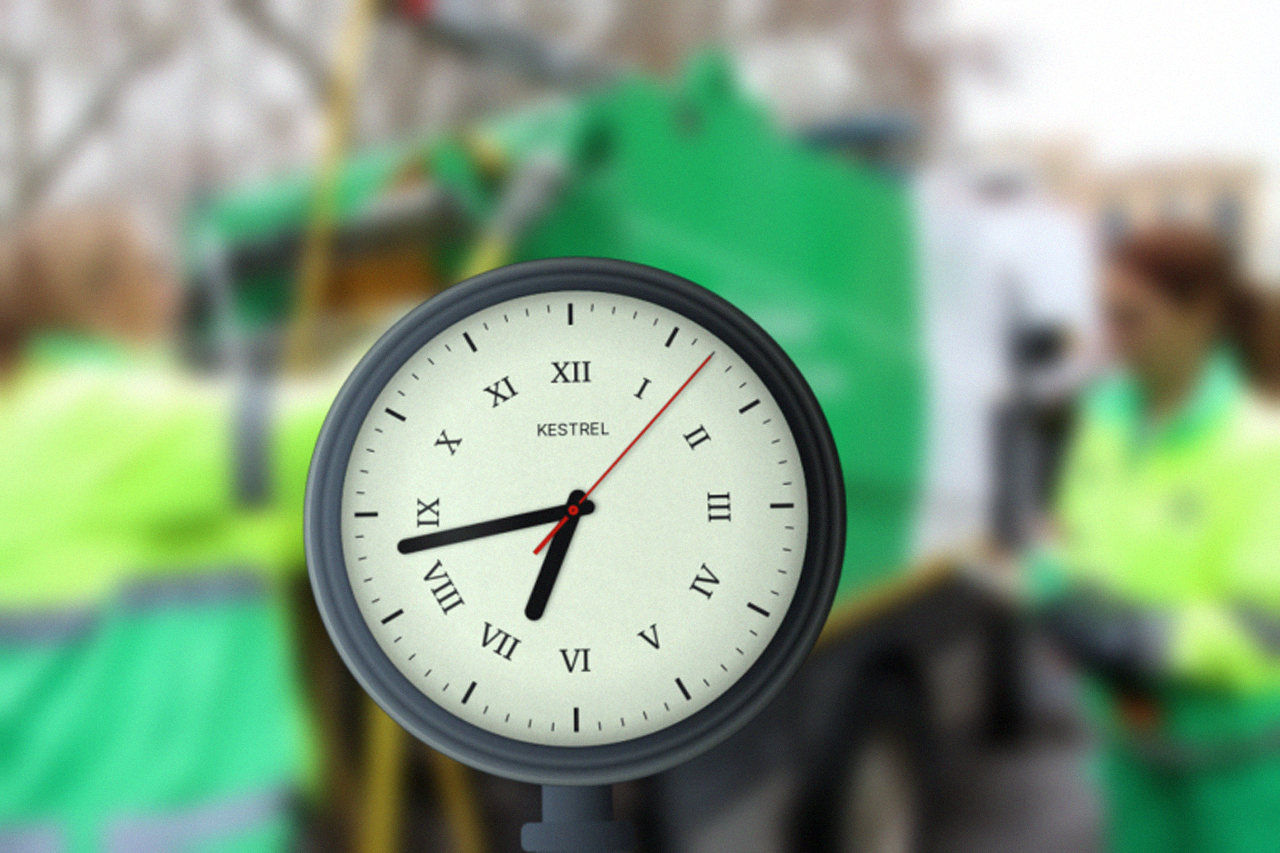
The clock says 6.43.07
